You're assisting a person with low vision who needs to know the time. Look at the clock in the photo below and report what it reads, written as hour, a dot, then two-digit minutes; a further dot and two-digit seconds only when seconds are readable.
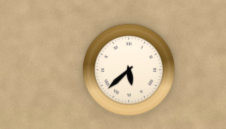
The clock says 5.38
